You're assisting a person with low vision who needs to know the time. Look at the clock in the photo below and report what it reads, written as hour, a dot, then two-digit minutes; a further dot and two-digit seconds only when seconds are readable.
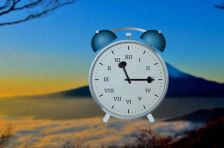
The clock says 11.15
